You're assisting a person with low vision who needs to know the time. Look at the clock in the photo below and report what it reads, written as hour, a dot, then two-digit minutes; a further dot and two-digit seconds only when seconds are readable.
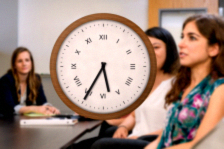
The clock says 5.35
